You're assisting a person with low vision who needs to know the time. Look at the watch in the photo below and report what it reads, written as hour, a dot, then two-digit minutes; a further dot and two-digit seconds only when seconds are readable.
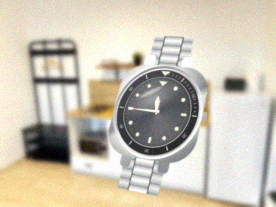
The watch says 11.45
